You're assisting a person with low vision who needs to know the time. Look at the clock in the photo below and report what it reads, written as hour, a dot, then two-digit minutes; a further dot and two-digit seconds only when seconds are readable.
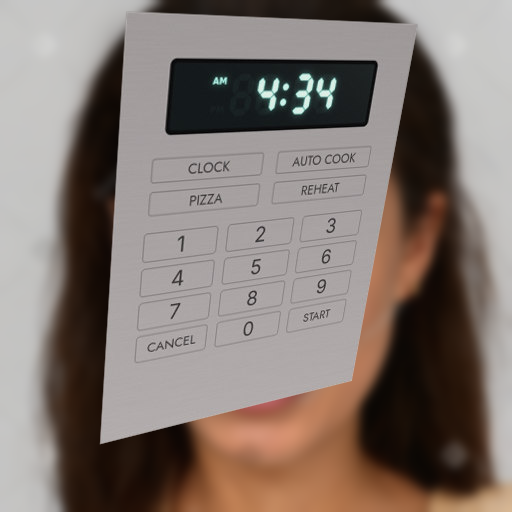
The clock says 4.34
